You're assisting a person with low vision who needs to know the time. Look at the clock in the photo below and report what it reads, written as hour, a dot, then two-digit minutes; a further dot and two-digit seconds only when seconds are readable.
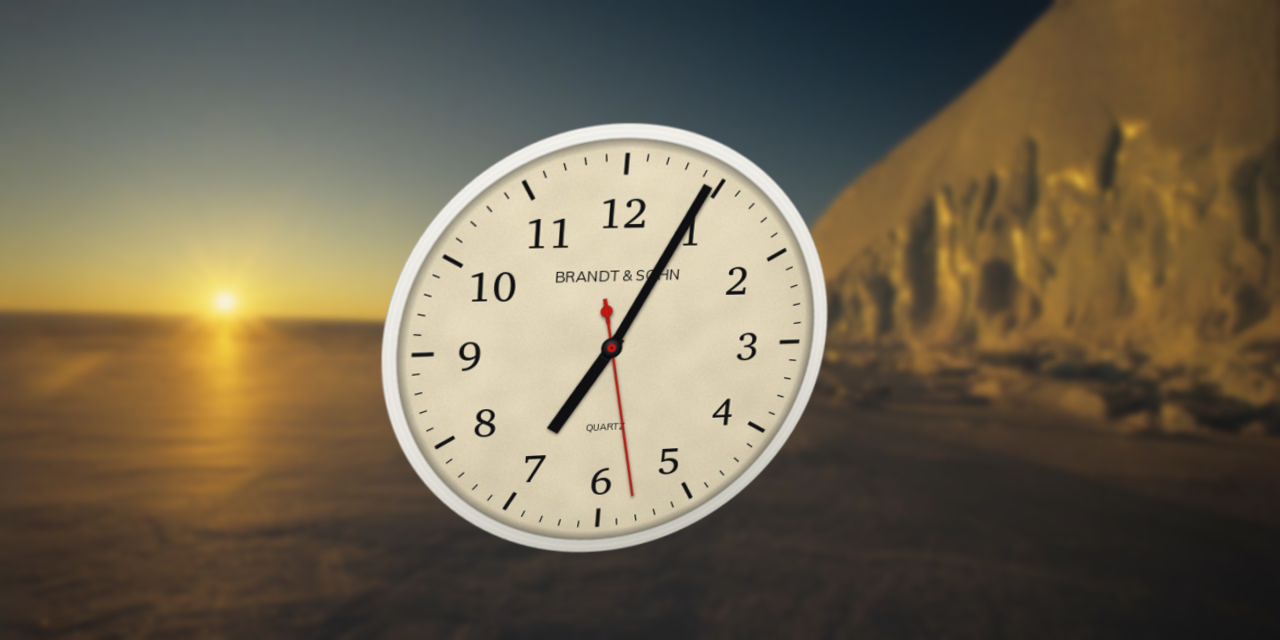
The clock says 7.04.28
